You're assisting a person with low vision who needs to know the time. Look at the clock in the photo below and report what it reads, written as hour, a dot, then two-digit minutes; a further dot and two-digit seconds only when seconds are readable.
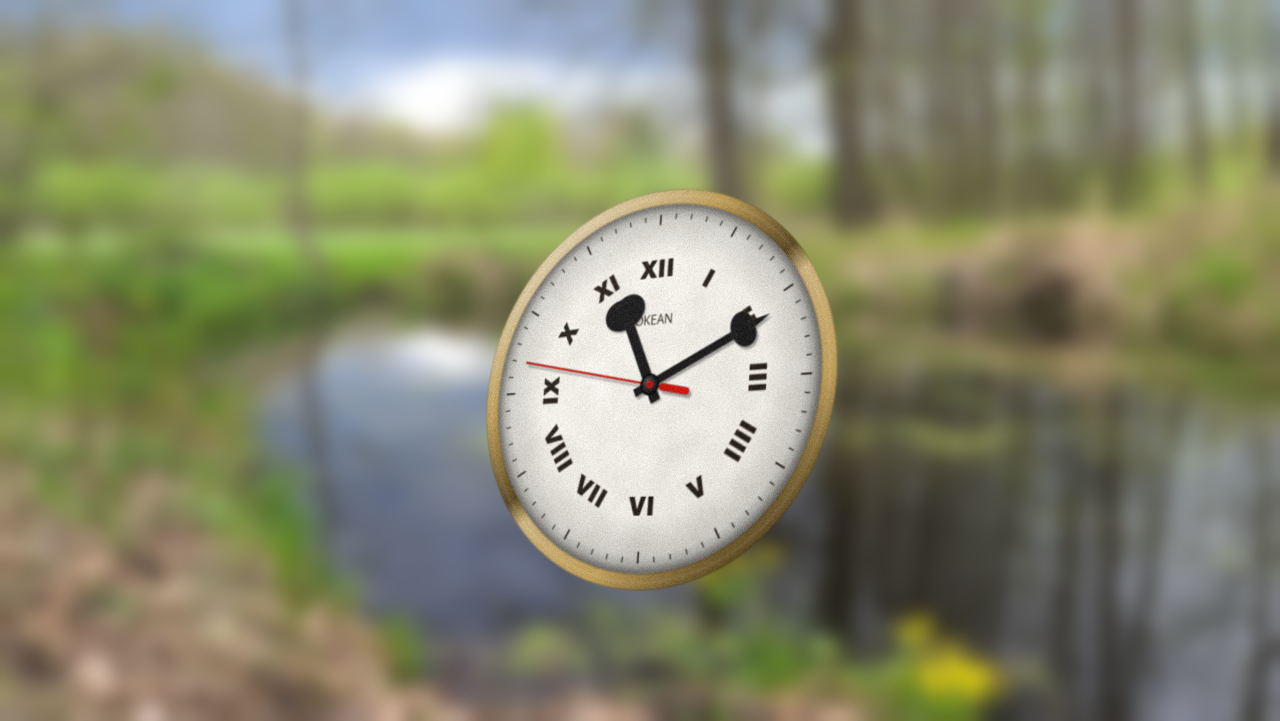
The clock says 11.10.47
